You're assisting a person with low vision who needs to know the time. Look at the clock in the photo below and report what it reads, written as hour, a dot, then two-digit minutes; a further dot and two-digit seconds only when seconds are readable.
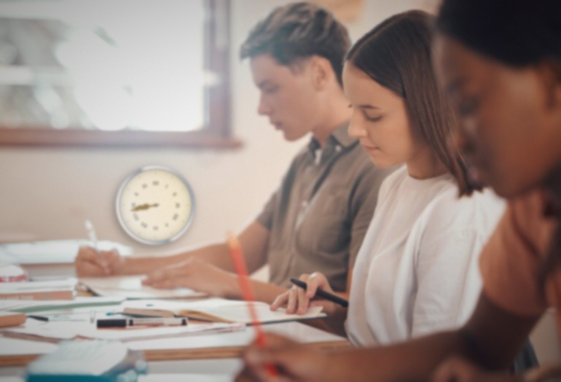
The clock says 8.43
